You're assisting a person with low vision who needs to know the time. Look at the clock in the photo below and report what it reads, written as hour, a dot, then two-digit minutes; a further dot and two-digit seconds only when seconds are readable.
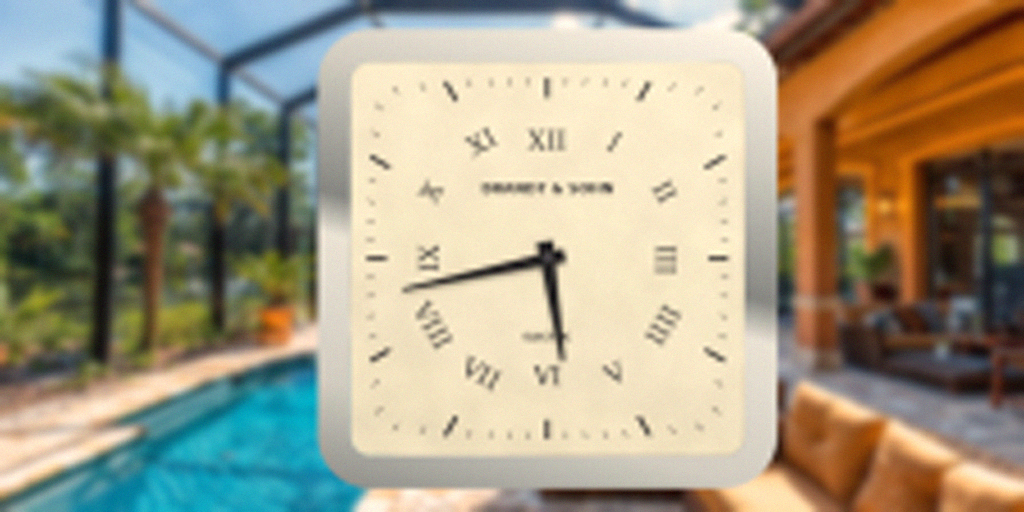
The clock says 5.43
